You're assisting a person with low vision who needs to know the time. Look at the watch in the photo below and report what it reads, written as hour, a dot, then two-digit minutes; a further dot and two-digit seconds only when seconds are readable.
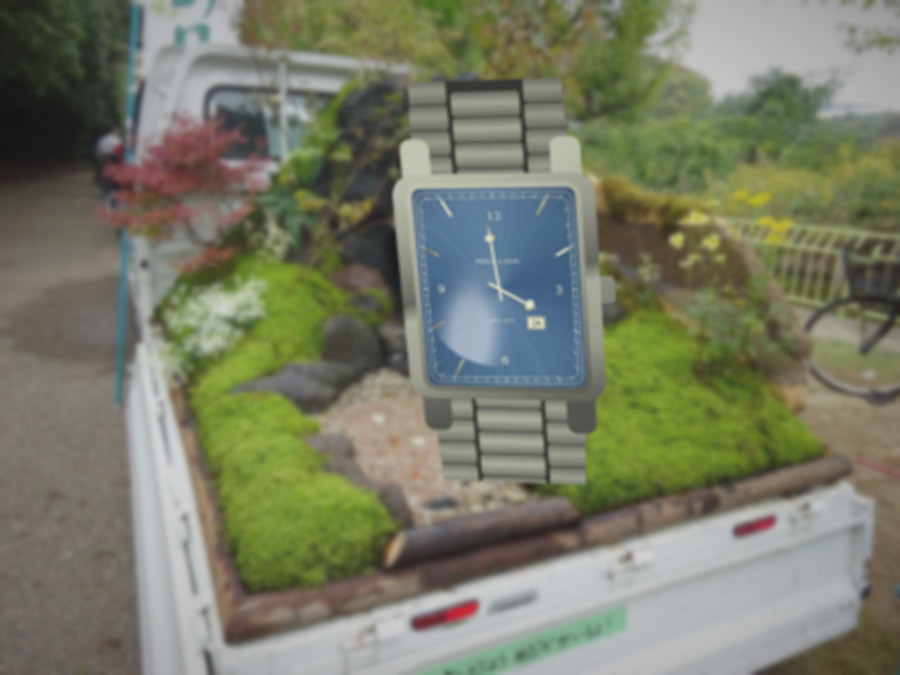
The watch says 3.59
